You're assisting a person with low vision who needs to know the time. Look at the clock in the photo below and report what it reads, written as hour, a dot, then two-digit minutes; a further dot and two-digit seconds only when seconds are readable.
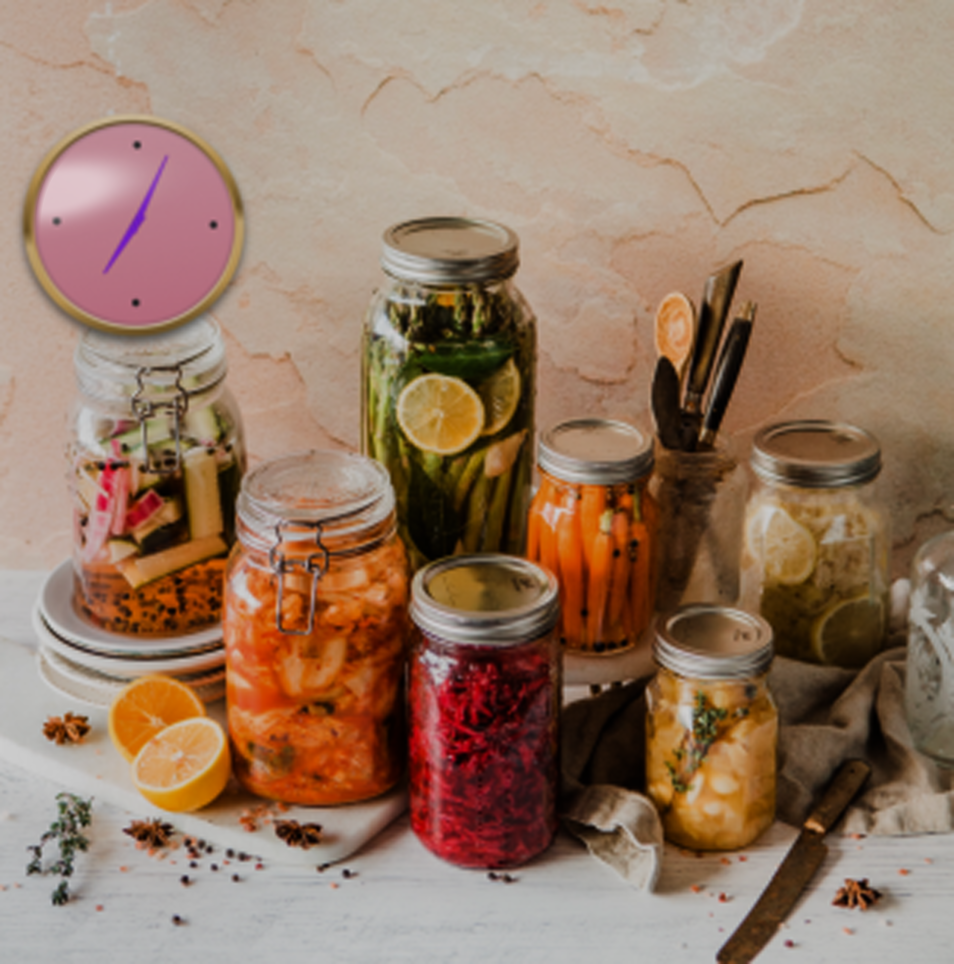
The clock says 7.04
